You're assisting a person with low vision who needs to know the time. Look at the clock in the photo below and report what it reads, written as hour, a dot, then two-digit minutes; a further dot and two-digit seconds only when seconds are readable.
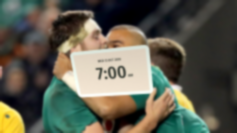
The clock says 7.00
